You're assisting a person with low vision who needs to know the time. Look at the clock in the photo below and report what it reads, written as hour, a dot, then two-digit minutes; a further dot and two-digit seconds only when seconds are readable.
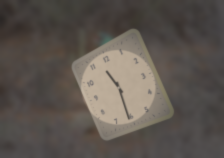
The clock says 11.31
